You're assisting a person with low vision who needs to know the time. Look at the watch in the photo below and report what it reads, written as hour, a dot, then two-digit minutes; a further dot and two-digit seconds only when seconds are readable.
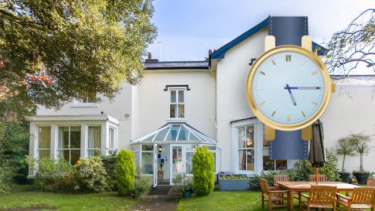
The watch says 5.15
